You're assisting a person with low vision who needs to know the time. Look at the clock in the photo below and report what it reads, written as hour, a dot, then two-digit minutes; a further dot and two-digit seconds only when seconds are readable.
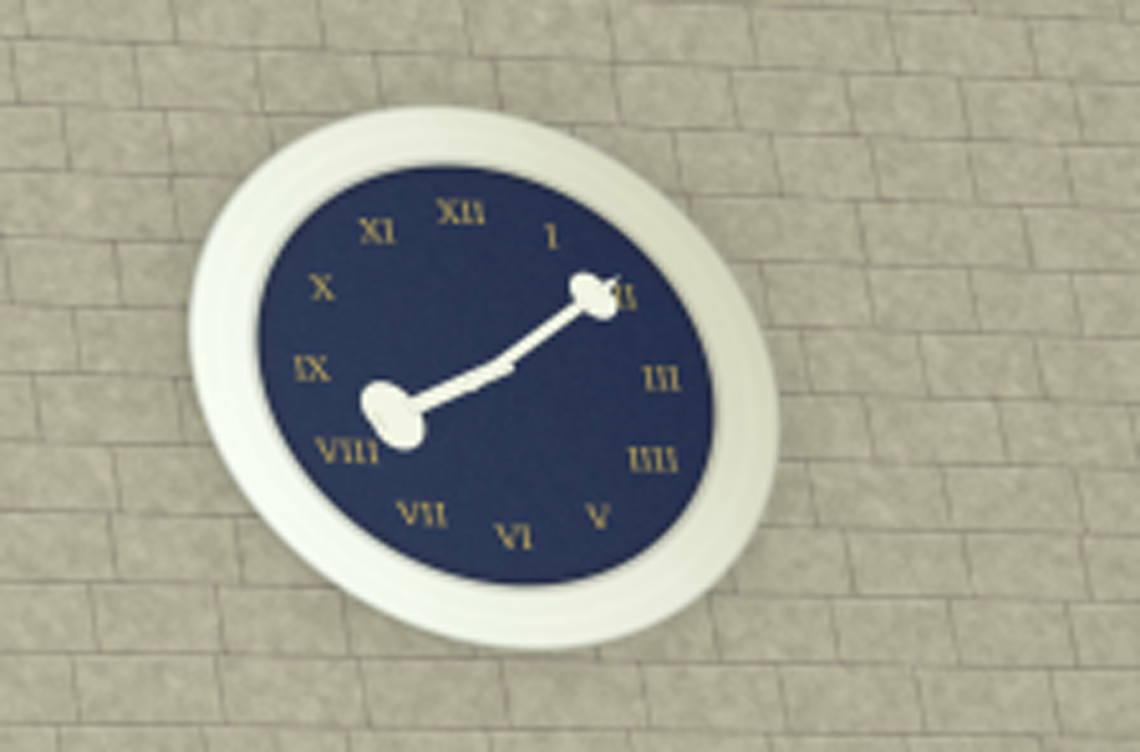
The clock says 8.09
